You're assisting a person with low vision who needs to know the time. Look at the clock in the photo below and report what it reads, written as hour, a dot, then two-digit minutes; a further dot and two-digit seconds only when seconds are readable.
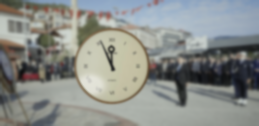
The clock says 11.56
